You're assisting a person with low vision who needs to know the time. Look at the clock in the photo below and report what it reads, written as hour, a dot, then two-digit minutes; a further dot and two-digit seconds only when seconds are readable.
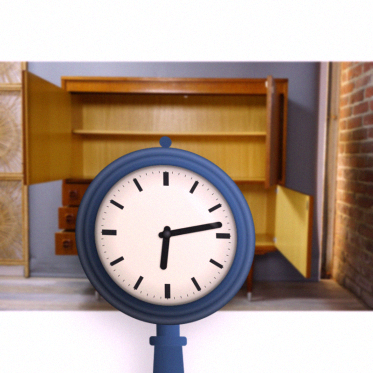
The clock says 6.13
